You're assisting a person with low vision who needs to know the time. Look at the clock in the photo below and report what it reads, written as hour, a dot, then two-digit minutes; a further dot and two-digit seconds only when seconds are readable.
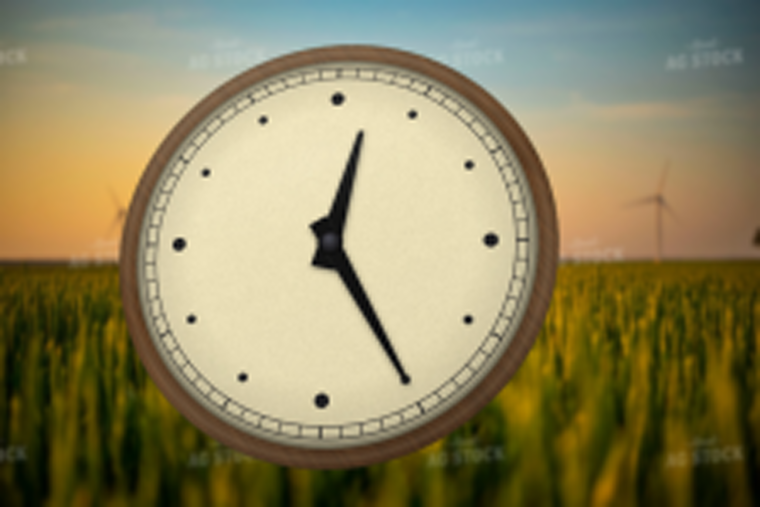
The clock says 12.25
